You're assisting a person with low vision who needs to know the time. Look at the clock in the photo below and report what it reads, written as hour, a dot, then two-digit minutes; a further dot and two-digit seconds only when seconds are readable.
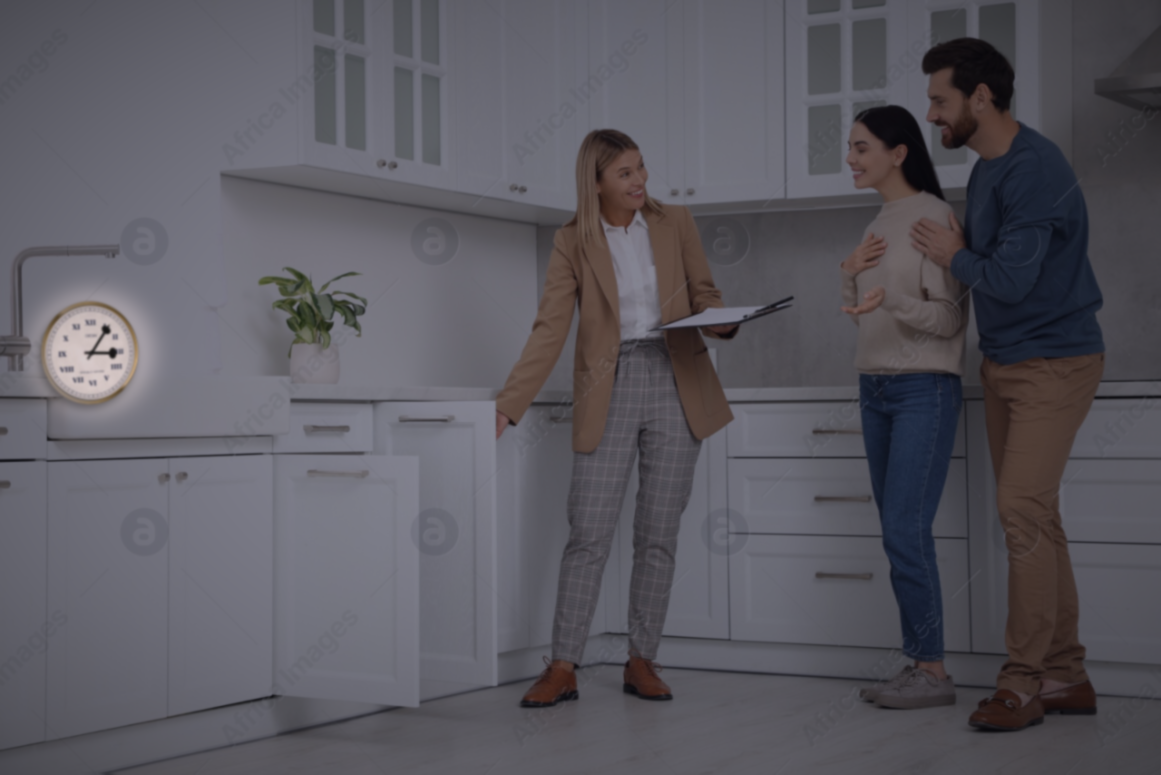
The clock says 3.06
